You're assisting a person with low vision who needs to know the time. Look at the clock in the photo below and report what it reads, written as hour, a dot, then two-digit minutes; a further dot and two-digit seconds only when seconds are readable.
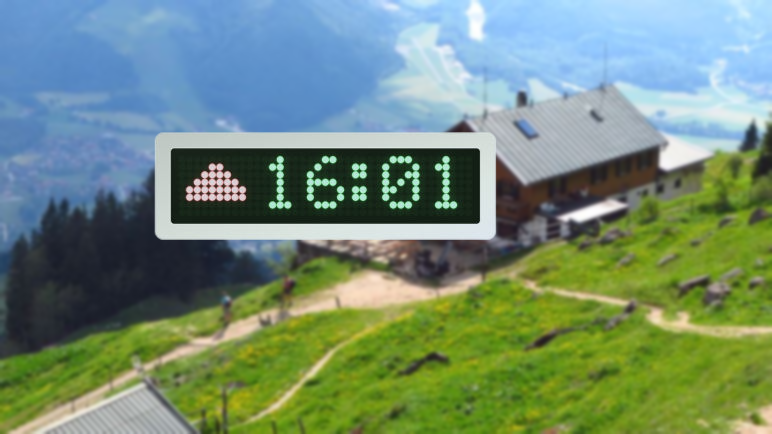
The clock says 16.01
